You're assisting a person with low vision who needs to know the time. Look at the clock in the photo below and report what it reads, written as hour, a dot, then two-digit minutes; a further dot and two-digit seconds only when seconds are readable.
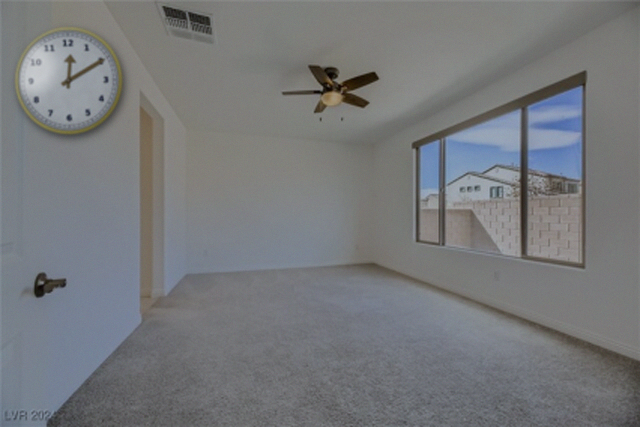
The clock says 12.10
